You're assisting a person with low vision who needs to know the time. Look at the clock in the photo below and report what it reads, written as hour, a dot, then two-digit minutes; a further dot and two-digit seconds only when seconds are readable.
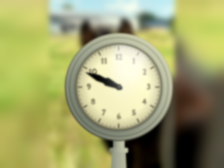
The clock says 9.49
